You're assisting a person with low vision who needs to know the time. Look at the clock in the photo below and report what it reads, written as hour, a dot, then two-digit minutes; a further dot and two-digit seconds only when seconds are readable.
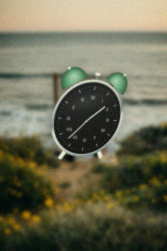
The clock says 1.37
